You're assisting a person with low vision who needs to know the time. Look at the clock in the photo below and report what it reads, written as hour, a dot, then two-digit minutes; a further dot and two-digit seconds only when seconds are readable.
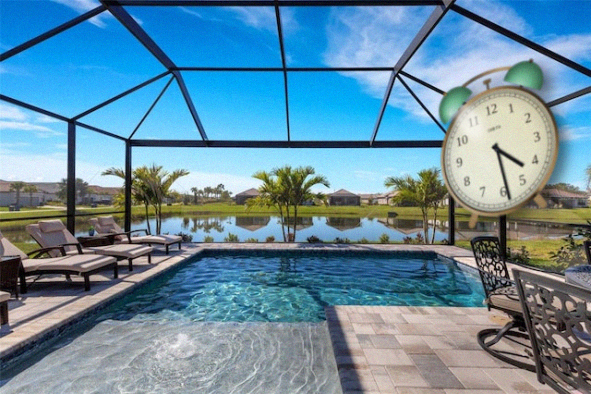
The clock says 4.29
